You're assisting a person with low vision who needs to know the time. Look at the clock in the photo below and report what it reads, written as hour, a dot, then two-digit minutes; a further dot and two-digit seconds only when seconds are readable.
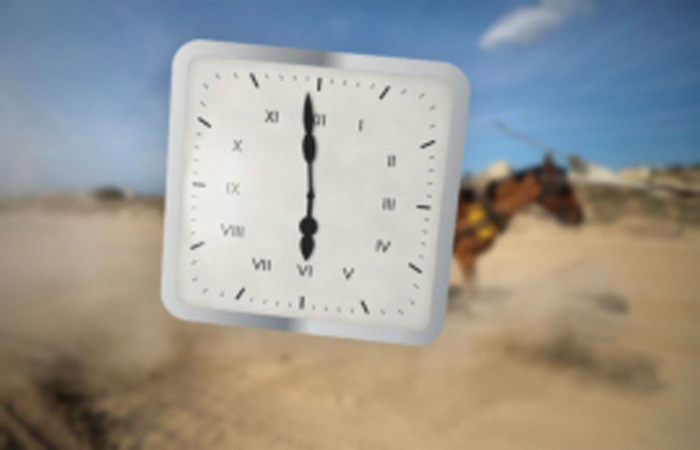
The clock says 5.59
